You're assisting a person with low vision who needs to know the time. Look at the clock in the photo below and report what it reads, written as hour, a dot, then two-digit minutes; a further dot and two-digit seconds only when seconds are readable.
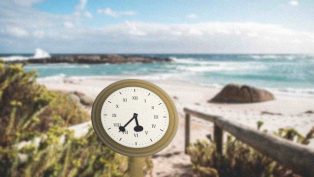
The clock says 5.37
